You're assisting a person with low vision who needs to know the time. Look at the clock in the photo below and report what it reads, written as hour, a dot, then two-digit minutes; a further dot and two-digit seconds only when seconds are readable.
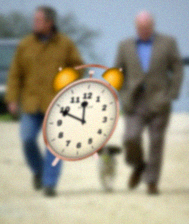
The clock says 11.49
